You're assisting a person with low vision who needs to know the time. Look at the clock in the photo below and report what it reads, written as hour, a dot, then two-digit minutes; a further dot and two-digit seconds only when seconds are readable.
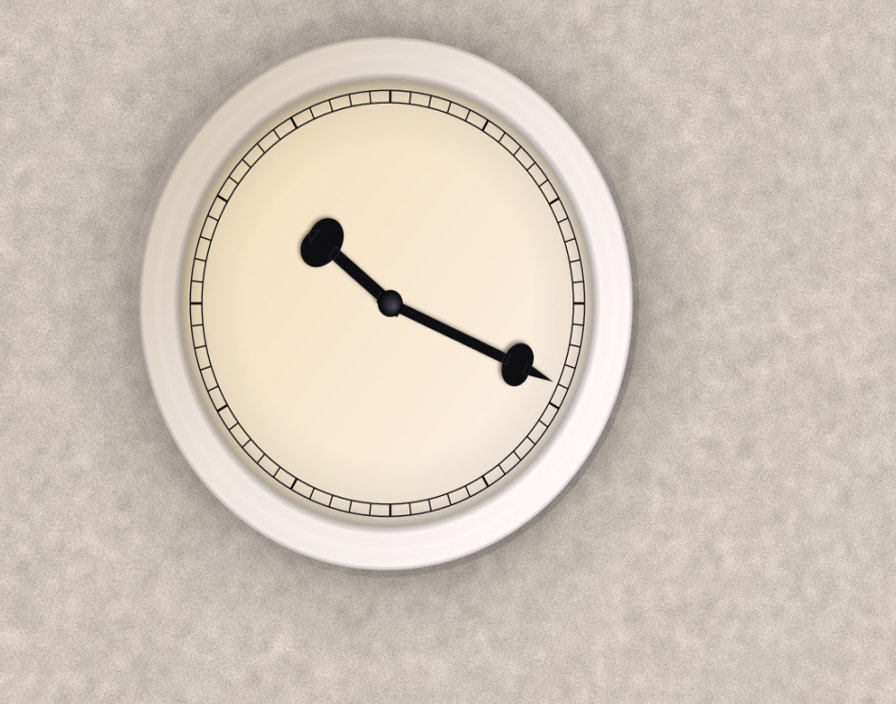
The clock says 10.19
